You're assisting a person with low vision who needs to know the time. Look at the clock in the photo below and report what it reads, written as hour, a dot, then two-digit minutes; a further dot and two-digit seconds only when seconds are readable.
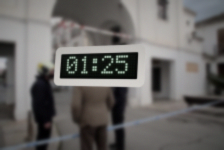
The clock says 1.25
